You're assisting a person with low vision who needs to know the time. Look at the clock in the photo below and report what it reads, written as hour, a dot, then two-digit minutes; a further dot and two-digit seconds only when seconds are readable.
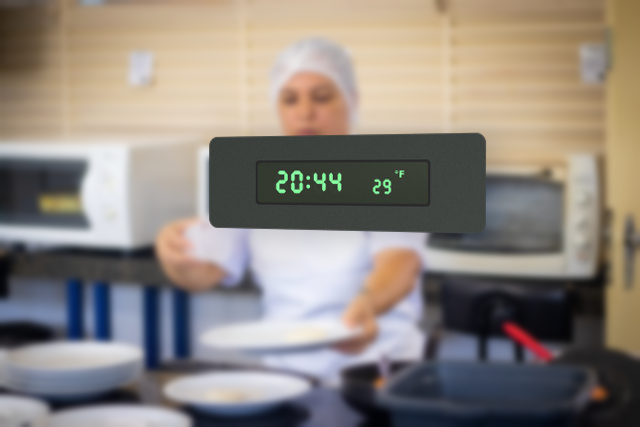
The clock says 20.44
